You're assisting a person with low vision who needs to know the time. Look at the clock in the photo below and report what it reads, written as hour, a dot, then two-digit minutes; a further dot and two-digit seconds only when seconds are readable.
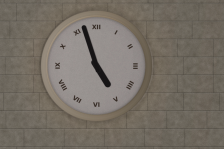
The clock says 4.57
